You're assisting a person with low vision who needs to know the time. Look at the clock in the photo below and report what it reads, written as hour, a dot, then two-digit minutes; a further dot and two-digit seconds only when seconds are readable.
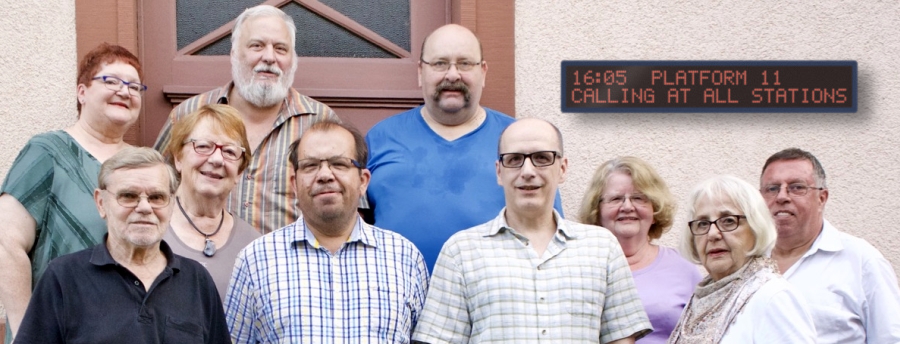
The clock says 16.05
